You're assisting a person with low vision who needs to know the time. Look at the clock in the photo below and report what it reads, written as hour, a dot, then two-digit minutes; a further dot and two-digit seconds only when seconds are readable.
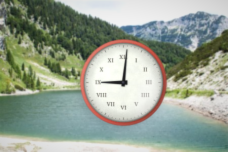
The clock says 9.01
